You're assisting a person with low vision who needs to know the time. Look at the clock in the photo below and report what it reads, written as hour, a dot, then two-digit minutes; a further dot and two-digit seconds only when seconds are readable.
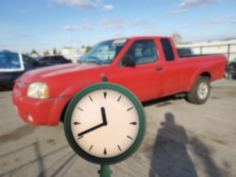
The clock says 11.41
